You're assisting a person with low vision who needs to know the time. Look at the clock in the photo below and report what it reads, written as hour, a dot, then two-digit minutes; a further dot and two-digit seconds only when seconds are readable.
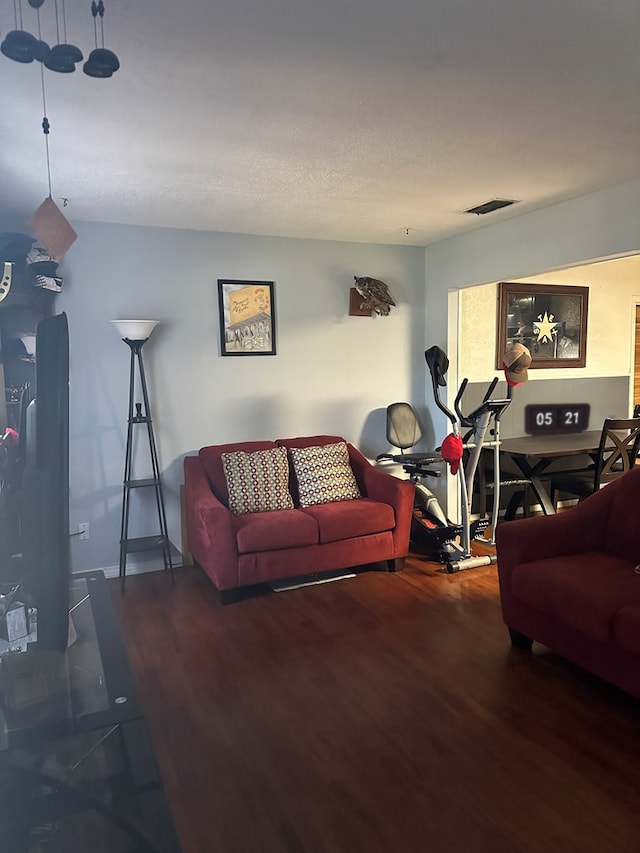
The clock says 5.21
